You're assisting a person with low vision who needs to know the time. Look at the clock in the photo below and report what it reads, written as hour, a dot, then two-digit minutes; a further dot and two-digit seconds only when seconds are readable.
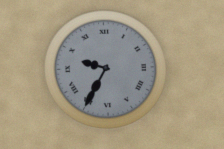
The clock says 9.35
